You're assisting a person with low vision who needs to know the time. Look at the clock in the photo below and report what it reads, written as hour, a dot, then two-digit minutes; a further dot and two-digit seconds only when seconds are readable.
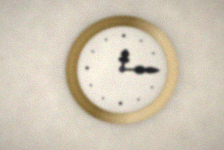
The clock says 12.15
